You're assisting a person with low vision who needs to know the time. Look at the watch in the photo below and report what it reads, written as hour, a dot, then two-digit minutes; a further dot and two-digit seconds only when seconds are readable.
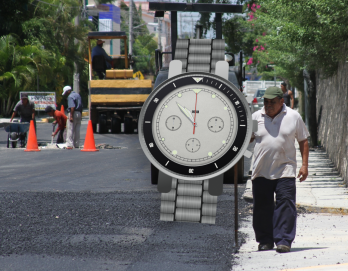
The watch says 10.53
